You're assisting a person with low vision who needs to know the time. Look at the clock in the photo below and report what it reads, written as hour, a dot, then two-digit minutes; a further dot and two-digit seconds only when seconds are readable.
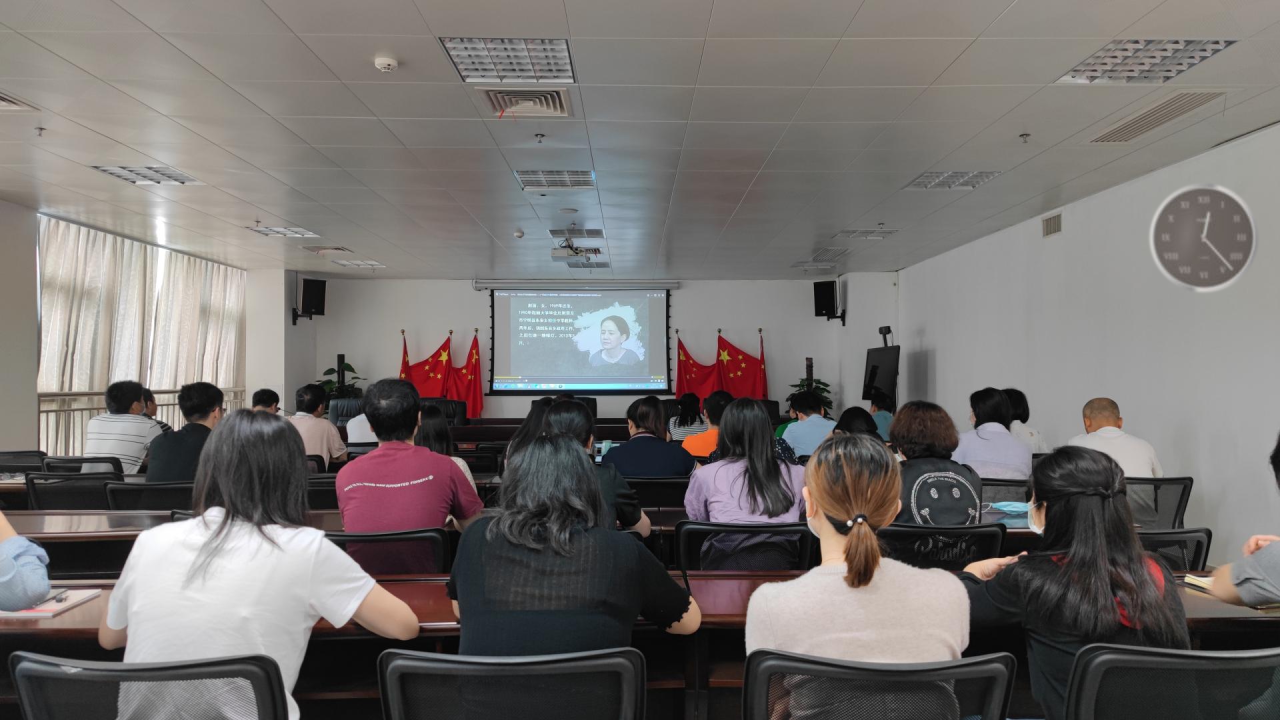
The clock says 12.23
